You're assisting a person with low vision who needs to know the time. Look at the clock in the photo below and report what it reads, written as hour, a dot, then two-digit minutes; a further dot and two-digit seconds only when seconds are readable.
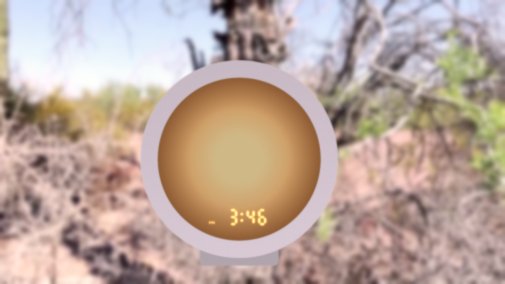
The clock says 3.46
